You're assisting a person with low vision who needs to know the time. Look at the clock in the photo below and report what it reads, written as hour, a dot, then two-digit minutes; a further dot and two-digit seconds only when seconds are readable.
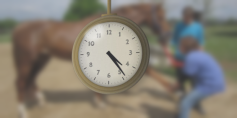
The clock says 4.24
